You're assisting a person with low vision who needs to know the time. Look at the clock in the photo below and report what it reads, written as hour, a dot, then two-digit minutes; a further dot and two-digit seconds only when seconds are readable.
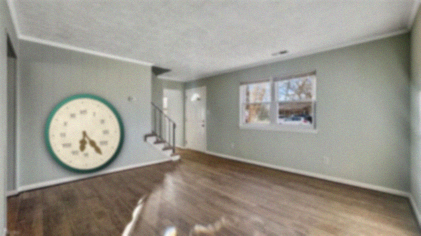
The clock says 6.24
